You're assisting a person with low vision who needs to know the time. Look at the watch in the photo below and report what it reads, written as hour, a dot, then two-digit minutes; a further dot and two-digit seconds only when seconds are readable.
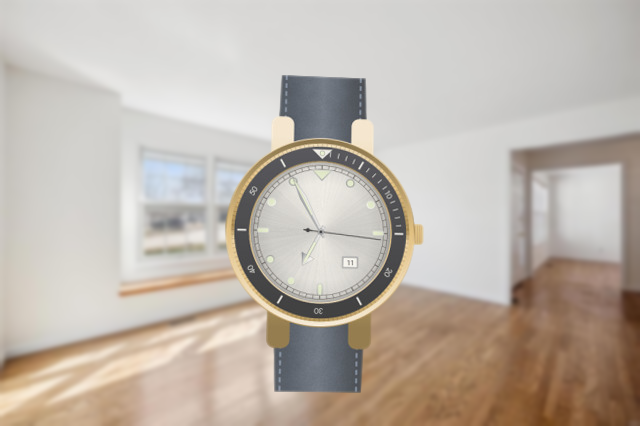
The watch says 6.55.16
